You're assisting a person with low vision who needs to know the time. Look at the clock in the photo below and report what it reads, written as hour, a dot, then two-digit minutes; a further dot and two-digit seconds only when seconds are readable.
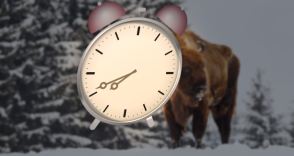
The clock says 7.41
